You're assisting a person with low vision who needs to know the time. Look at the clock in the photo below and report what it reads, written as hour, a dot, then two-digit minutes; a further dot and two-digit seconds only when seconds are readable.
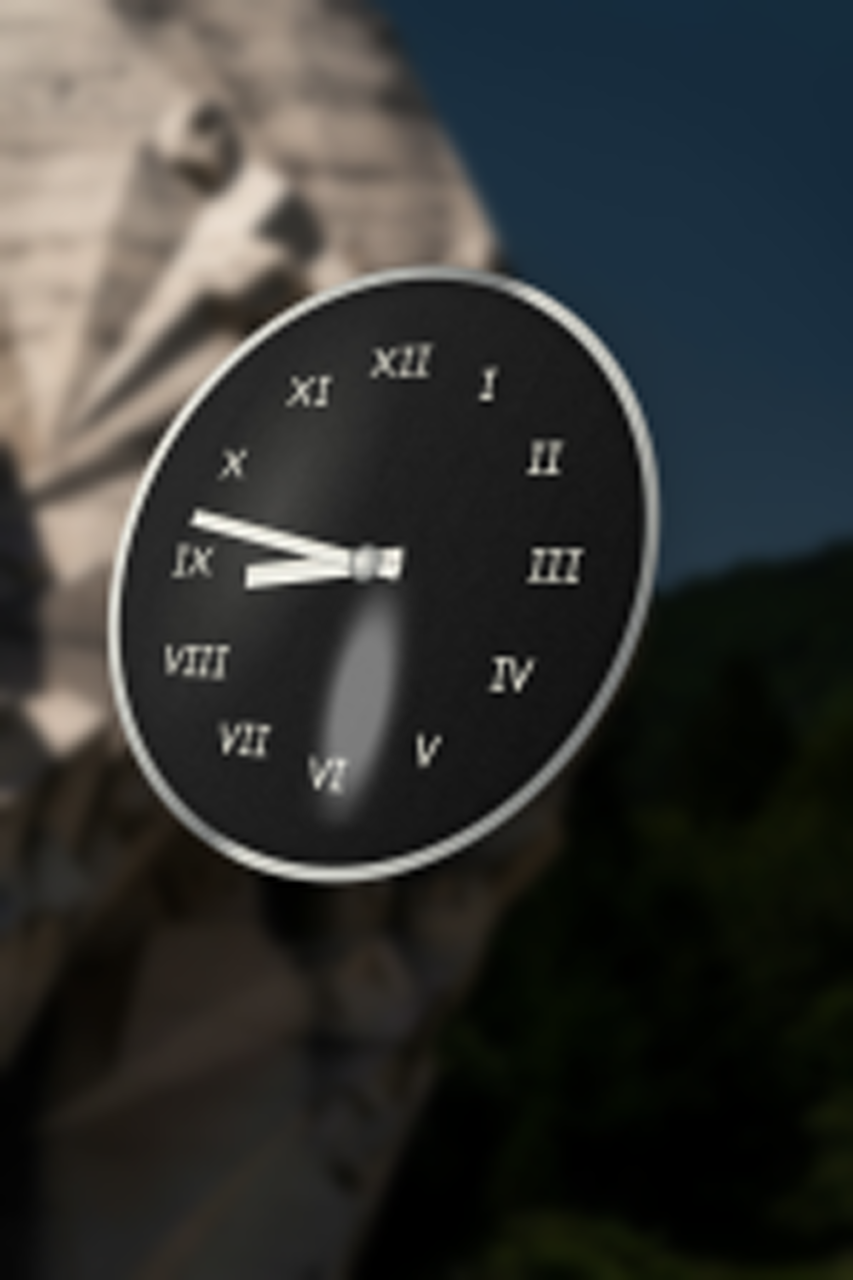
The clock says 8.47
